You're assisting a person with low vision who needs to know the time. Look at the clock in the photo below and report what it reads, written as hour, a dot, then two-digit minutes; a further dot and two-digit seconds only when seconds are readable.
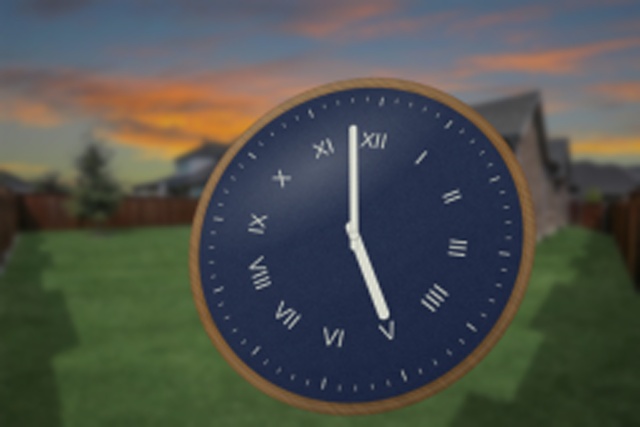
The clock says 4.58
